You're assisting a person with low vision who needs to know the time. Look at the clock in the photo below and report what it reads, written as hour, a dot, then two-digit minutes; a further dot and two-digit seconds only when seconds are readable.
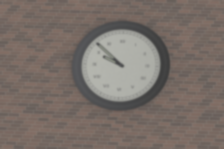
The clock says 9.52
